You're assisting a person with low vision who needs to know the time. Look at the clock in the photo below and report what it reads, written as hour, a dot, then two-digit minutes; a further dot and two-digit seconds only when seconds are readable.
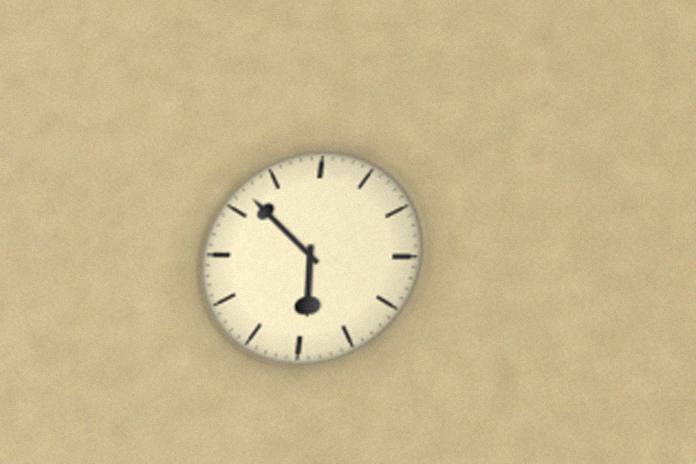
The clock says 5.52
